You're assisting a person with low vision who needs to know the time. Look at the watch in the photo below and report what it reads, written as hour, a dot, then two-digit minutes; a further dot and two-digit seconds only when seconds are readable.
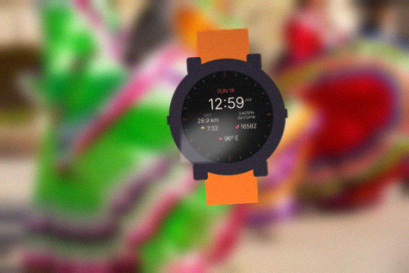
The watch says 12.59
